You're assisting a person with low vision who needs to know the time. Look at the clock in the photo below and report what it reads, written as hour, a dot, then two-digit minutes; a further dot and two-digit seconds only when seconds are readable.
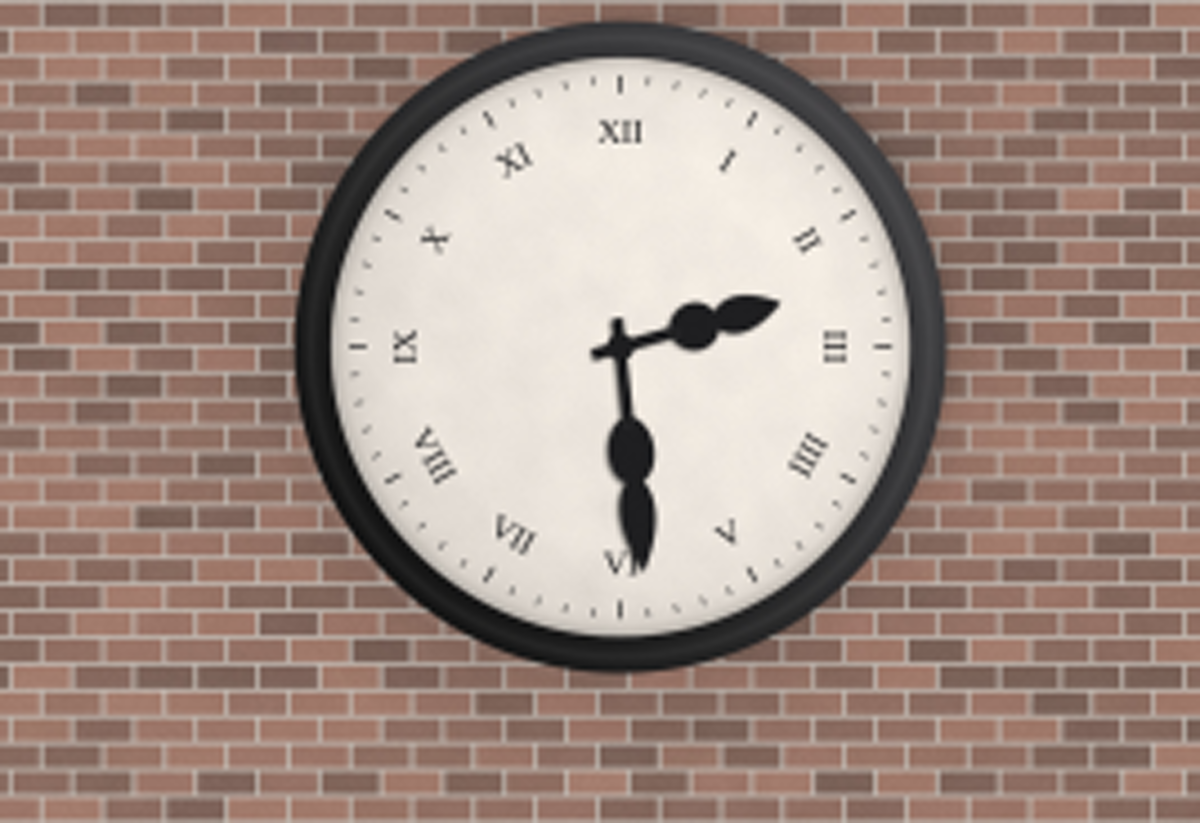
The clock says 2.29
